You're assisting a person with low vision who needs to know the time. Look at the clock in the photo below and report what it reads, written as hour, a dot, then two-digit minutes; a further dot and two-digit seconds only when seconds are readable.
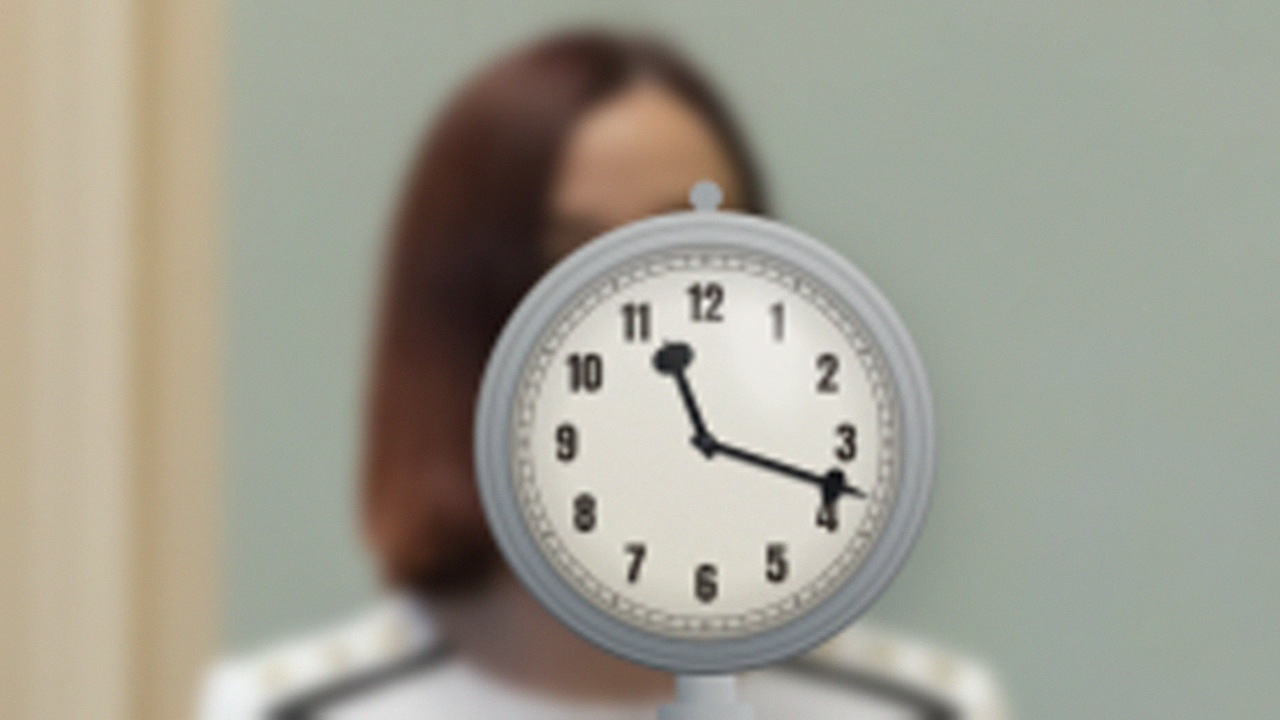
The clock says 11.18
